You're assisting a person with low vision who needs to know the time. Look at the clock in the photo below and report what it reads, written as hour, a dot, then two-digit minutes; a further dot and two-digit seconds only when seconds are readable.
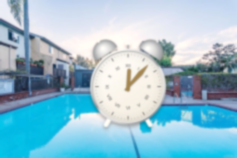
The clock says 12.07
